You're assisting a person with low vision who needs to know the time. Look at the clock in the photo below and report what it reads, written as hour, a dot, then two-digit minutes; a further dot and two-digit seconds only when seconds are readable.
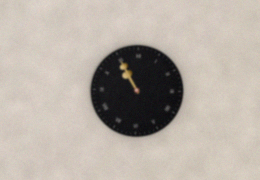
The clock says 10.55
